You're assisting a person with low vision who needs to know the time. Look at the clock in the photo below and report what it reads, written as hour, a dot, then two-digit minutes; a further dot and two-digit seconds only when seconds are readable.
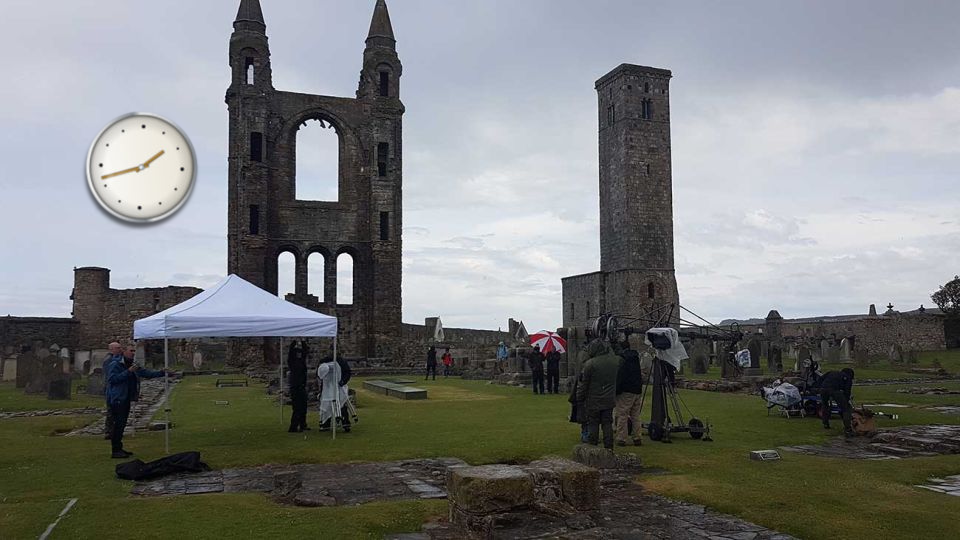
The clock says 1.42
